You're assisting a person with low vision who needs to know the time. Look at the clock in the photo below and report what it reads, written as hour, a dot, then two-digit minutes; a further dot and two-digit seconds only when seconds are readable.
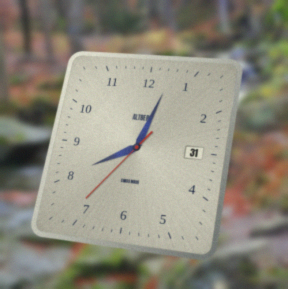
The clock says 8.02.36
